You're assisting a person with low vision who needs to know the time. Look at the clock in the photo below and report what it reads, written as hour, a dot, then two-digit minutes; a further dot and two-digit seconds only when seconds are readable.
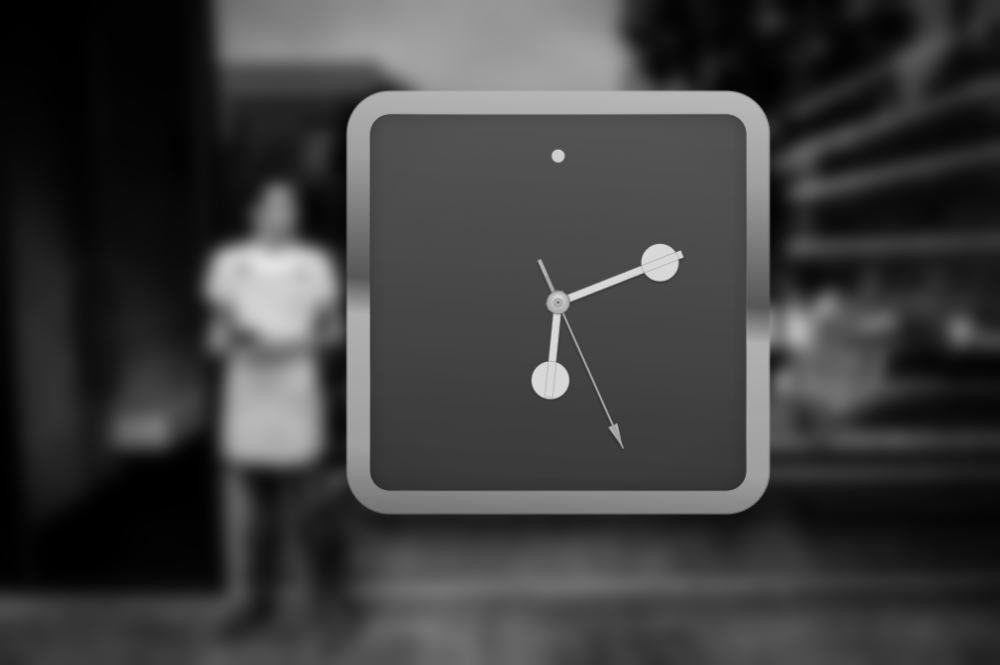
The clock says 6.11.26
